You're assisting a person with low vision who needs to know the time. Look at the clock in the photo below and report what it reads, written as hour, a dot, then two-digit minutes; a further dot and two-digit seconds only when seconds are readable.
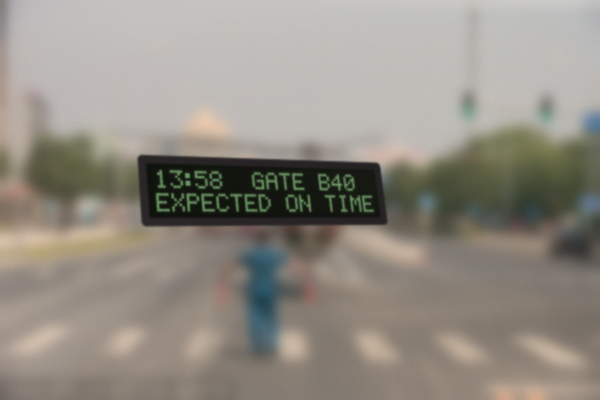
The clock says 13.58
